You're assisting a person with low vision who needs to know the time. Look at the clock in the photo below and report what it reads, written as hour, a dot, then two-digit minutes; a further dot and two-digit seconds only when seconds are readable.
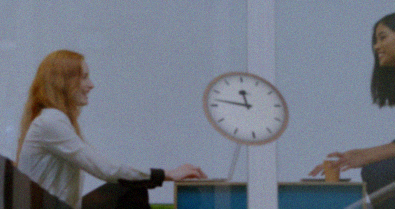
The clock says 11.47
